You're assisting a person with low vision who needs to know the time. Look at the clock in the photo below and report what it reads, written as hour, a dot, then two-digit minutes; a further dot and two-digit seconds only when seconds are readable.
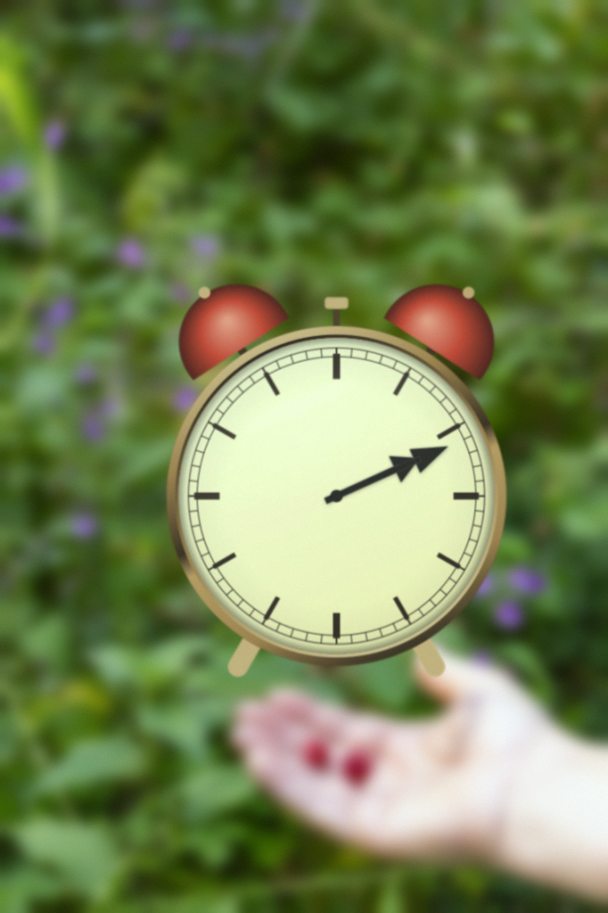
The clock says 2.11
